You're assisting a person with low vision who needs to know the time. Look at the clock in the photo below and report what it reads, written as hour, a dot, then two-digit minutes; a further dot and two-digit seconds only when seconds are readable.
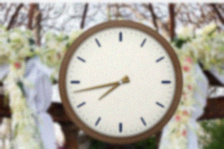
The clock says 7.43
